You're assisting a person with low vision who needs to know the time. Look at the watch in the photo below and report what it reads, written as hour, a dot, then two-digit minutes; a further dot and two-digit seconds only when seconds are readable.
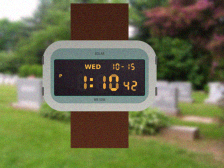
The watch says 1.10.42
